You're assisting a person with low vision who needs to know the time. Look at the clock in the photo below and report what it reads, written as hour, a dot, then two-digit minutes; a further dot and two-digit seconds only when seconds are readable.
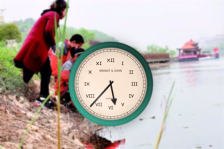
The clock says 5.37
